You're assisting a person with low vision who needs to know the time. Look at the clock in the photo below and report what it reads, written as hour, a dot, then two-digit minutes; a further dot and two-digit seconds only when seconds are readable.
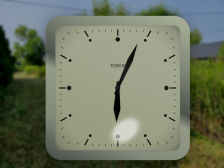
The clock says 6.04
